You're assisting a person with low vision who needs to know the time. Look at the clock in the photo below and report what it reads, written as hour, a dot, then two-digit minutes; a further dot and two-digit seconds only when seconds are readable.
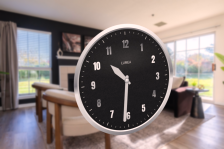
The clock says 10.31
